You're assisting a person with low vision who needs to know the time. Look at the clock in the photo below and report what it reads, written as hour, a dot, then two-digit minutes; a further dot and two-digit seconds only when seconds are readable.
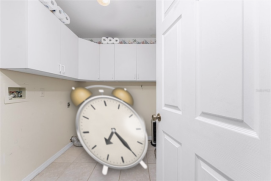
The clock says 7.25
